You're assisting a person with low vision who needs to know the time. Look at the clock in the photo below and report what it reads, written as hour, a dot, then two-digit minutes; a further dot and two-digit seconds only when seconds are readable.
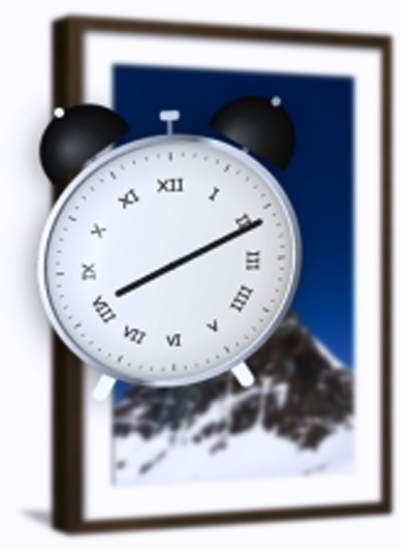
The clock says 8.11
